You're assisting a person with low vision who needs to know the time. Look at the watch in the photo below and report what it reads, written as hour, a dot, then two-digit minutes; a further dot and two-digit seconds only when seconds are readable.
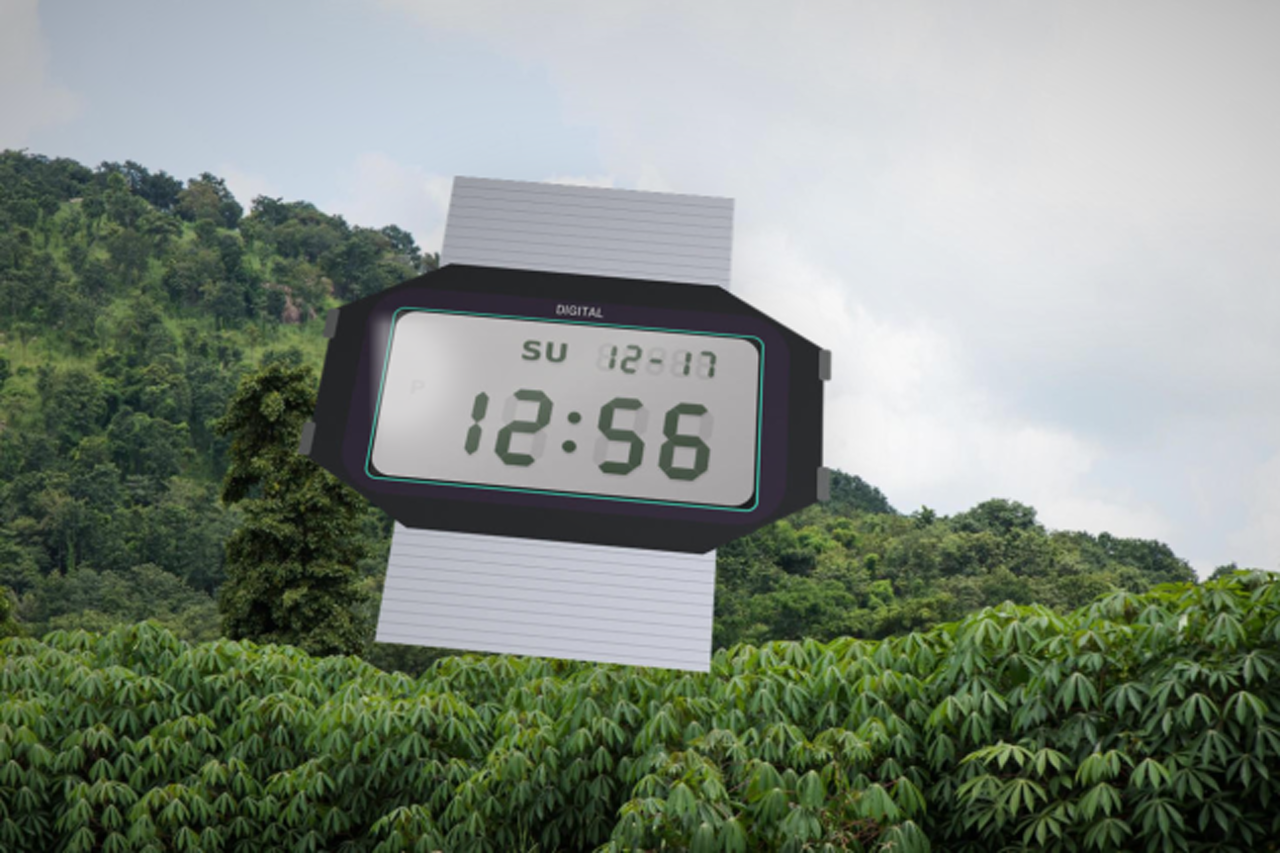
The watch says 12.56
